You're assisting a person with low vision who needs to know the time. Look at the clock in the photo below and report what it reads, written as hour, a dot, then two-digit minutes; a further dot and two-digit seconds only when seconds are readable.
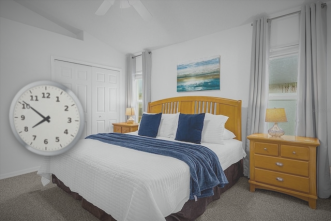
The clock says 7.51
